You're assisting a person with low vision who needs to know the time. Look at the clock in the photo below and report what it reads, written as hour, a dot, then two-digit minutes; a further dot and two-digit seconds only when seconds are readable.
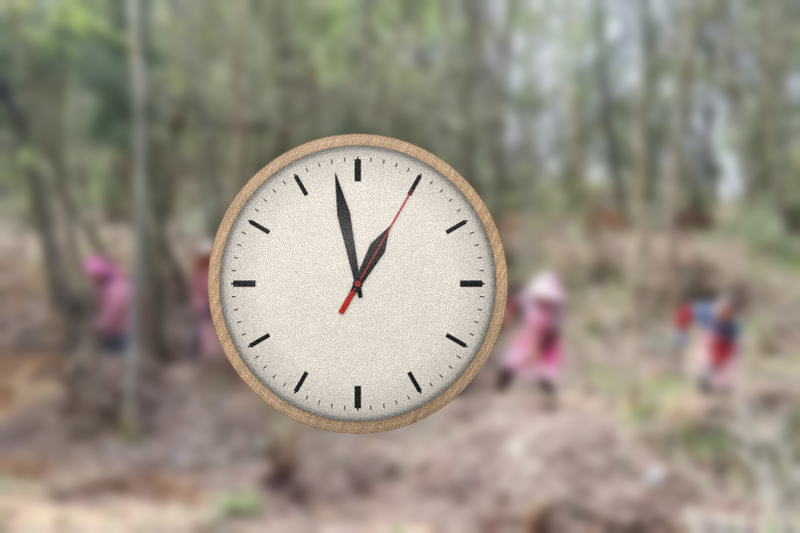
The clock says 12.58.05
